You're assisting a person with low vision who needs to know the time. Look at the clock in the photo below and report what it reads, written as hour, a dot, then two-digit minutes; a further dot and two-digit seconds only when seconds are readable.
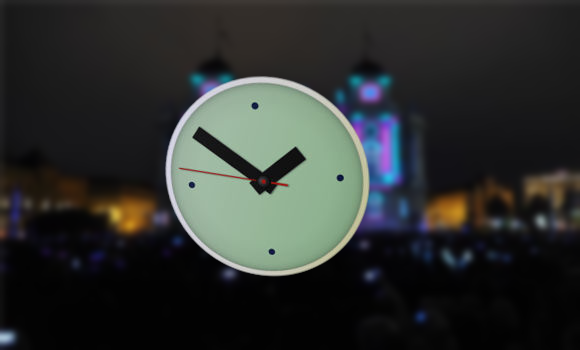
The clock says 1.51.47
